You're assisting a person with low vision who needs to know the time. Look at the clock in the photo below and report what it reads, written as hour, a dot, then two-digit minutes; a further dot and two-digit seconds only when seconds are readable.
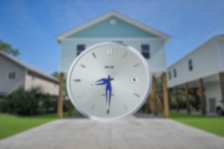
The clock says 8.30
